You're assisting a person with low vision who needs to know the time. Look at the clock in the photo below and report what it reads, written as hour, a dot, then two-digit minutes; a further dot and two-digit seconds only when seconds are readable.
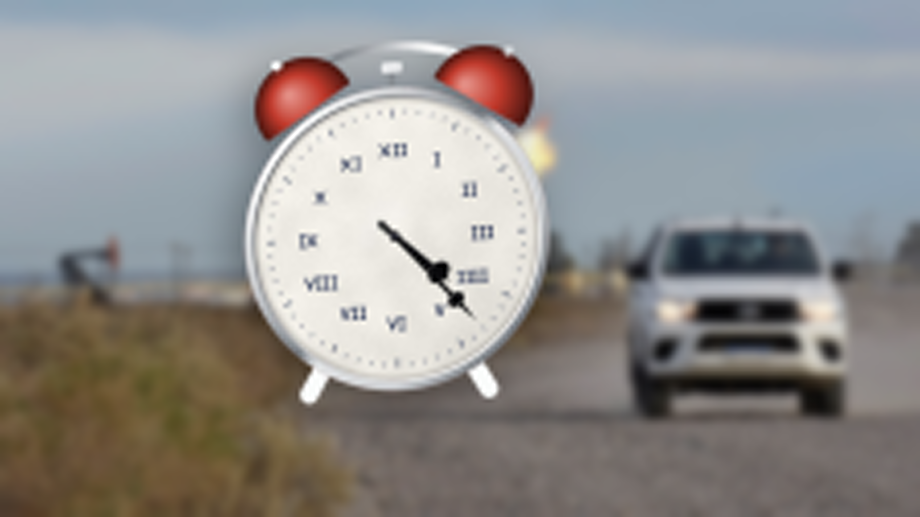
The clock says 4.23
